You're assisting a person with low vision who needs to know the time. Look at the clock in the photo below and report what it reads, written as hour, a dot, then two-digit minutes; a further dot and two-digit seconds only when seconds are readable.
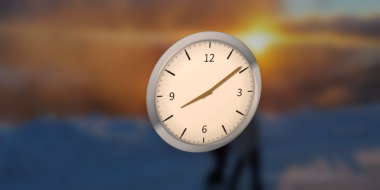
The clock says 8.09
